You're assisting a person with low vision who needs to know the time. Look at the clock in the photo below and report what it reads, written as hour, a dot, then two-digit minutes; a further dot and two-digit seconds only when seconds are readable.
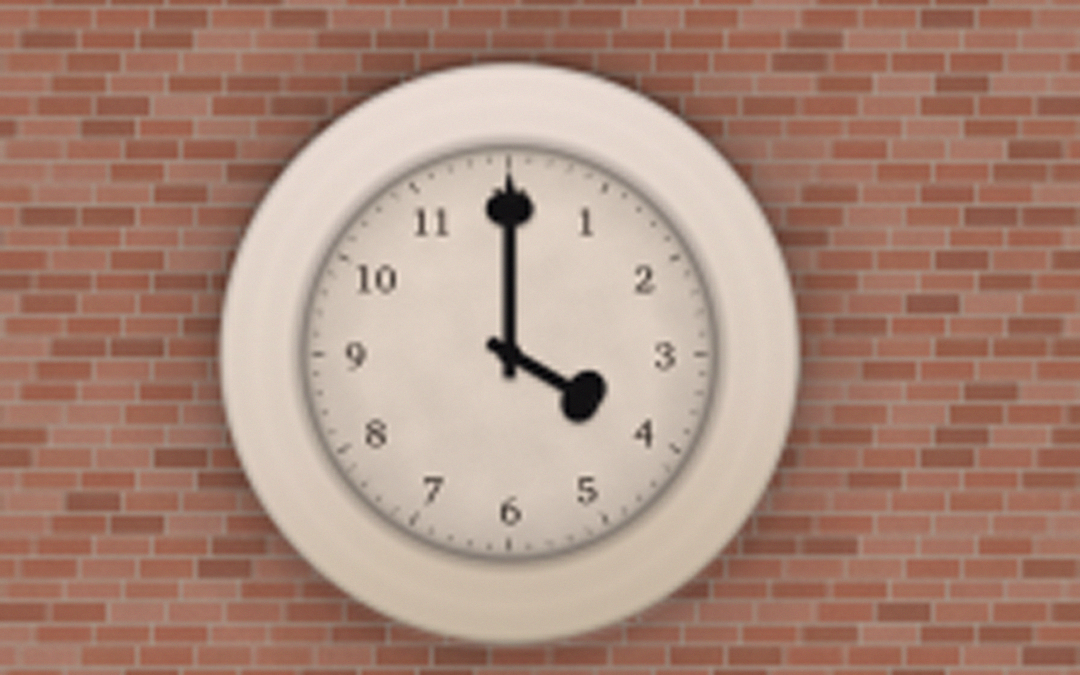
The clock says 4.00
